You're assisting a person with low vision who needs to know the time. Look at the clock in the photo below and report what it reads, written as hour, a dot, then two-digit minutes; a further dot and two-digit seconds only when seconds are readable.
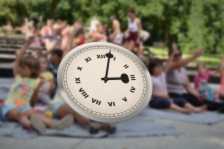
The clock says 3.03
